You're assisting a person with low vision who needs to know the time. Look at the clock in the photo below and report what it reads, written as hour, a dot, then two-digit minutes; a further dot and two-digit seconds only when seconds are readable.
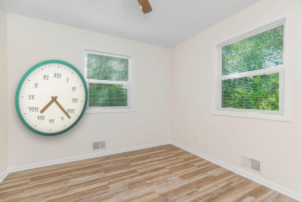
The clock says 7.22
